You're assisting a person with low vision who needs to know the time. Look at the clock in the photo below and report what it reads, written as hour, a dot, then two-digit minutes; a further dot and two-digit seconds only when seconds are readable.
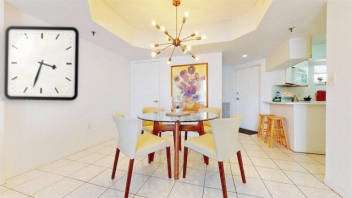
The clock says 3.33
